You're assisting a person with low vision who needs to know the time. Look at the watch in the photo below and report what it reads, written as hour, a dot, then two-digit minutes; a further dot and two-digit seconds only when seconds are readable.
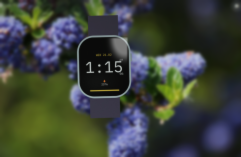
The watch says 1.15
